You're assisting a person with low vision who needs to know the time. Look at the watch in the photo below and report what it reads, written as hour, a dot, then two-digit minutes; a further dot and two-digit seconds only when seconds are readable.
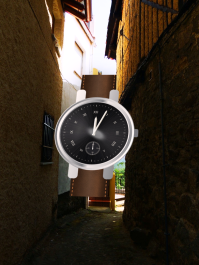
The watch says 12.04
